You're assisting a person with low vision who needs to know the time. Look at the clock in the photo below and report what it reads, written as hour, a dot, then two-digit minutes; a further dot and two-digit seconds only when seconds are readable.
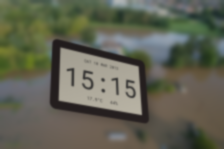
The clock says 15.15
